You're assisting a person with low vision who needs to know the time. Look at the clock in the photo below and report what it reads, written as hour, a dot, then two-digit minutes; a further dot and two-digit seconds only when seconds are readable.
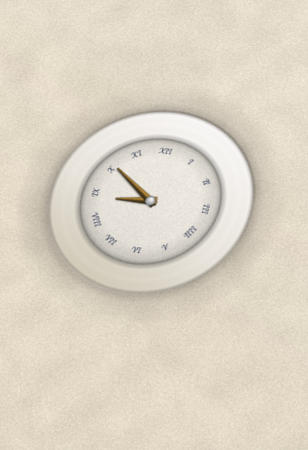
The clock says 8.51
